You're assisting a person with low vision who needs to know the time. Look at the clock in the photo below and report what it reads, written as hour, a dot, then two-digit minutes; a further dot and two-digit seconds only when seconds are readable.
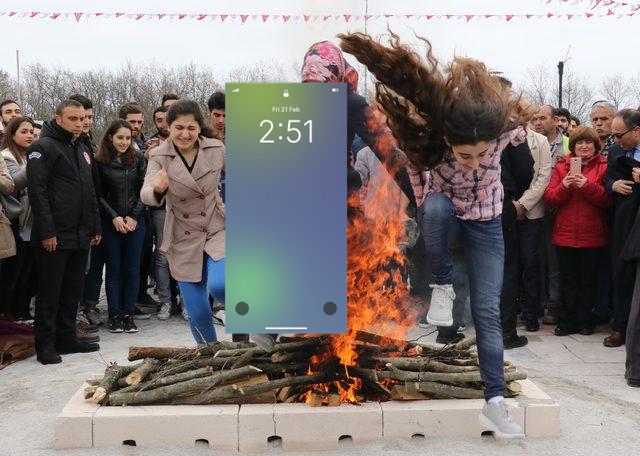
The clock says 2.51
